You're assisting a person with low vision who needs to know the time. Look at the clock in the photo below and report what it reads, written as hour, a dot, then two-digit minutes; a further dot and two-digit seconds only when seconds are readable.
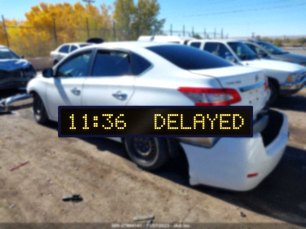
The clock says 11.36
